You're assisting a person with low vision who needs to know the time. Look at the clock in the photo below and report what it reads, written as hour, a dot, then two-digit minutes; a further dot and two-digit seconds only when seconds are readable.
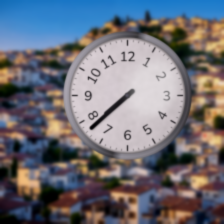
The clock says 7.38
